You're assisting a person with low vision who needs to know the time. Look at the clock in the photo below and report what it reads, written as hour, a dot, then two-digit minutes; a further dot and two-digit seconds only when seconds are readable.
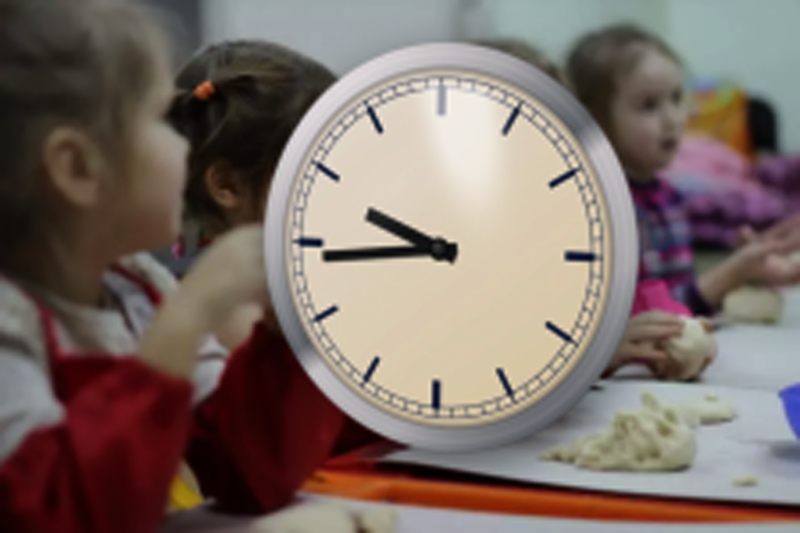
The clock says 9.44
